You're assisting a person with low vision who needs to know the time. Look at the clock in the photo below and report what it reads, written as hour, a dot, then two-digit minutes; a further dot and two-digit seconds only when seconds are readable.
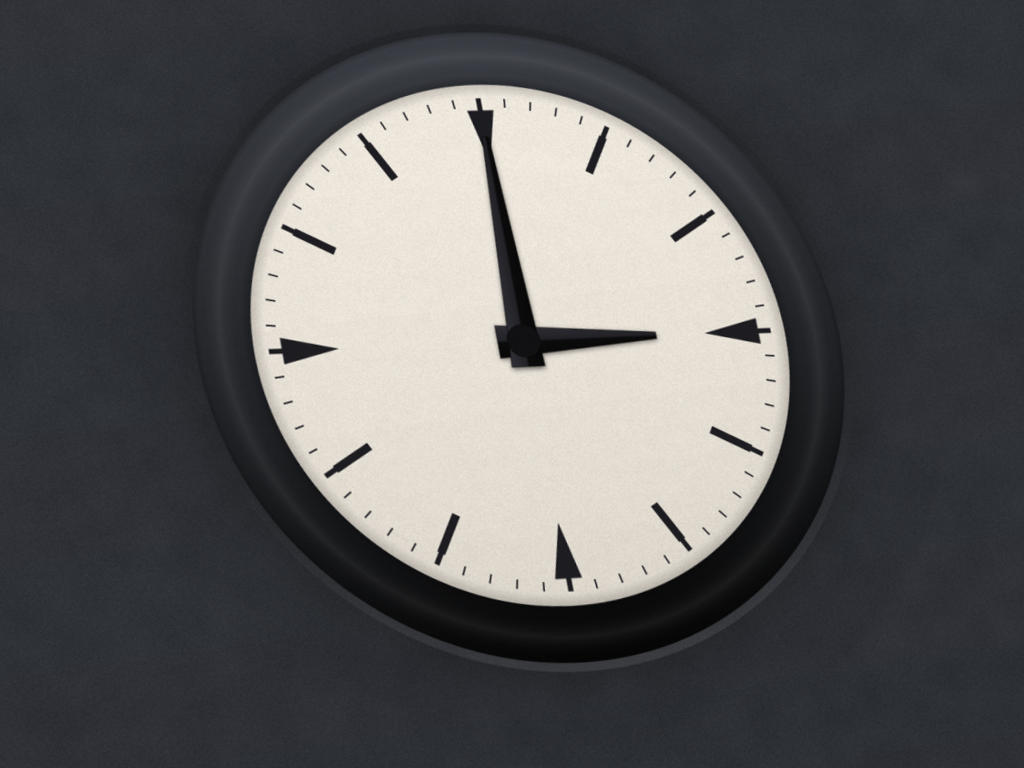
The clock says 3.00
